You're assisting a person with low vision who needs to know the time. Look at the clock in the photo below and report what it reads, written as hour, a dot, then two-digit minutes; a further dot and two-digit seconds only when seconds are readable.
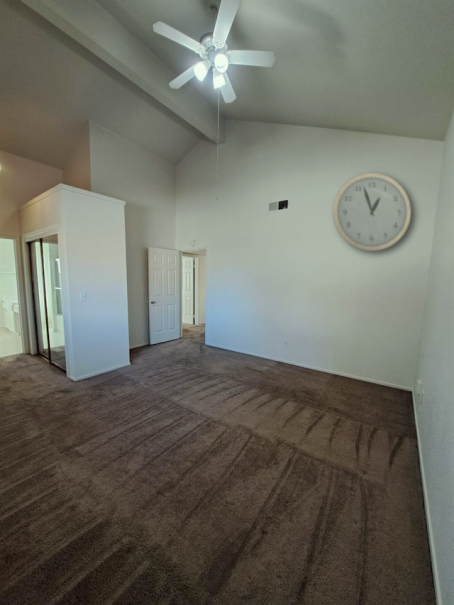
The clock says 12.57
